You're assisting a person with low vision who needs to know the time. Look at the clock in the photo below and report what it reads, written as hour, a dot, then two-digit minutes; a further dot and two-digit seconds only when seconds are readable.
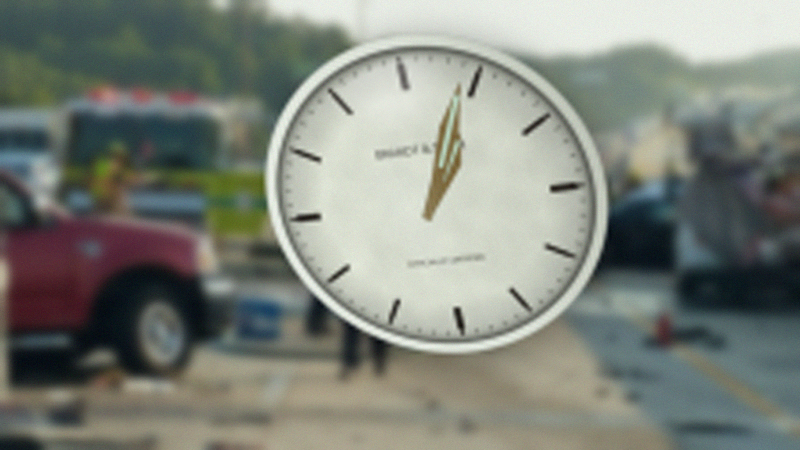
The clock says 1.04
